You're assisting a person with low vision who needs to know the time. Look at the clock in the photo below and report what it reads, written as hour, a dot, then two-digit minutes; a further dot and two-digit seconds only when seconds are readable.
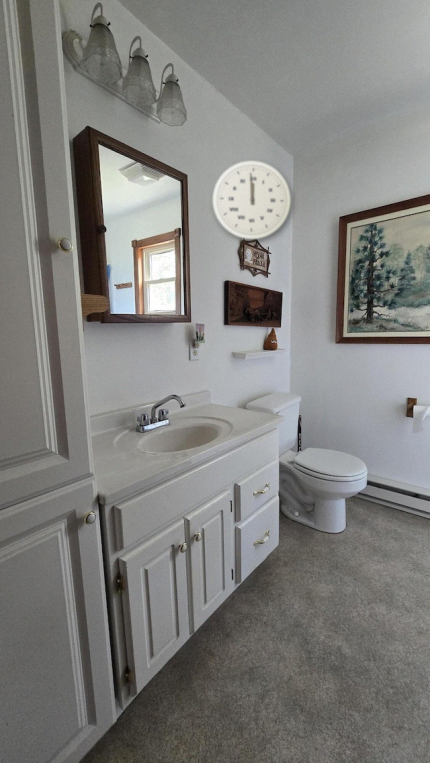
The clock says 11.59
